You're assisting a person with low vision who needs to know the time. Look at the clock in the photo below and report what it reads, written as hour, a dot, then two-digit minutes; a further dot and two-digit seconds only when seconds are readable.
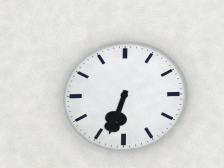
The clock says 6.33
